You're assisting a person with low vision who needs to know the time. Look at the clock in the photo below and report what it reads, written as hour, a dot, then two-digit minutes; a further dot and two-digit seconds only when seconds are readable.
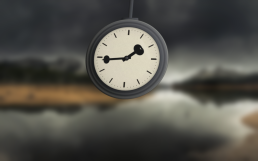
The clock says 1.44
